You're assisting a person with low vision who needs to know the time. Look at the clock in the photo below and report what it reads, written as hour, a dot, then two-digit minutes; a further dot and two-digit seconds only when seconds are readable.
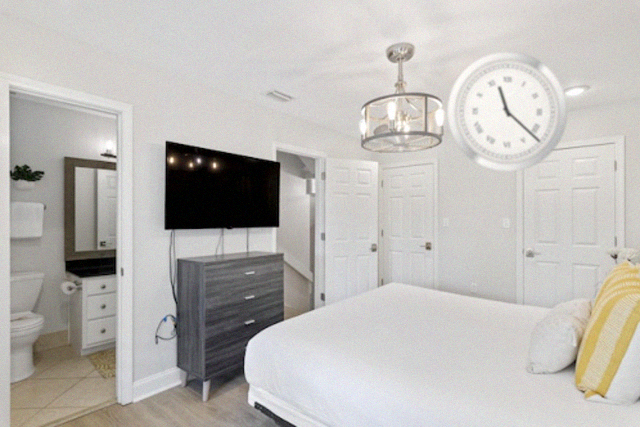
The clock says 11.22
